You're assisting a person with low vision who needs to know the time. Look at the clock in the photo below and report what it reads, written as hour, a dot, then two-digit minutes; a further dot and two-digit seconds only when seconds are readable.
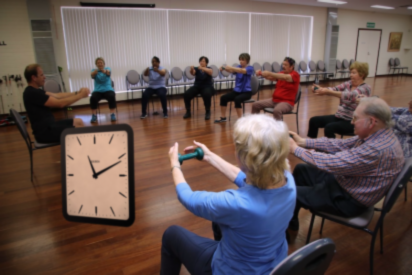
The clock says 11.11
